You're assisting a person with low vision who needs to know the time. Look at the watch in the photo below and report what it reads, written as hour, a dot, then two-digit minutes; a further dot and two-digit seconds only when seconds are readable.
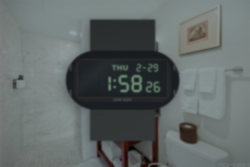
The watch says 1.58.26
